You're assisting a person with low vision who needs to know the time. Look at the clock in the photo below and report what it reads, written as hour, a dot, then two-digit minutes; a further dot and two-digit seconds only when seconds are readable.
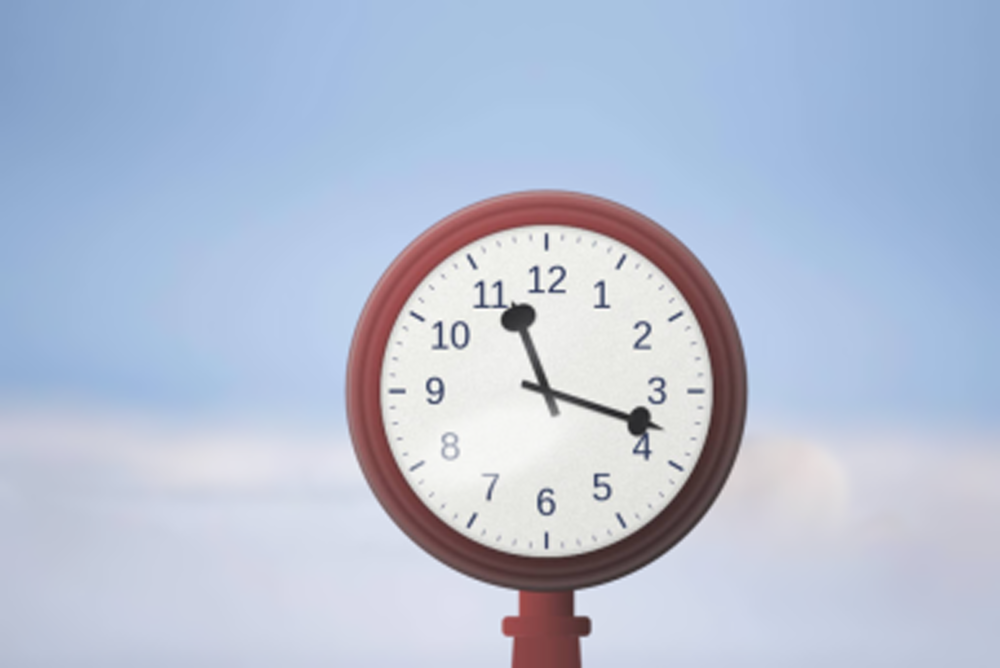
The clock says 11.18
